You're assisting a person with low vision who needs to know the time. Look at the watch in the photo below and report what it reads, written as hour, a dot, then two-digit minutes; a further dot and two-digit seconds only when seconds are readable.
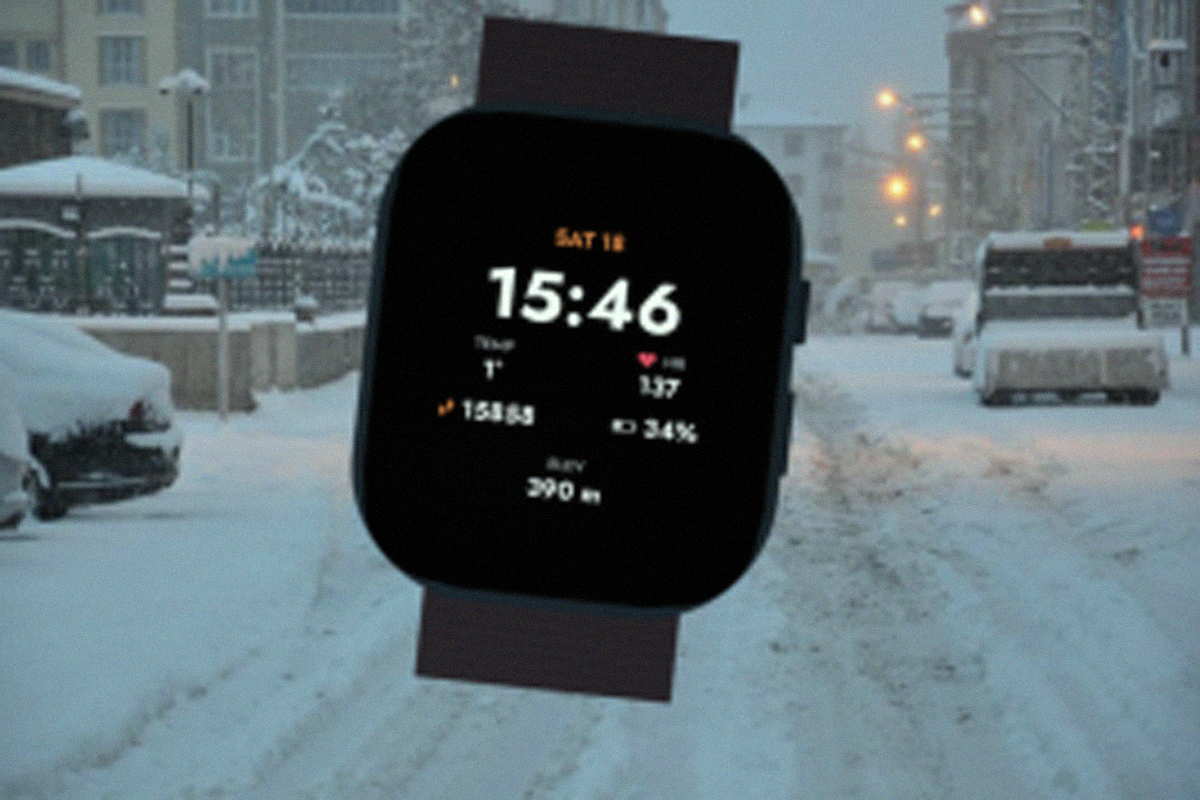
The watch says 15.46
